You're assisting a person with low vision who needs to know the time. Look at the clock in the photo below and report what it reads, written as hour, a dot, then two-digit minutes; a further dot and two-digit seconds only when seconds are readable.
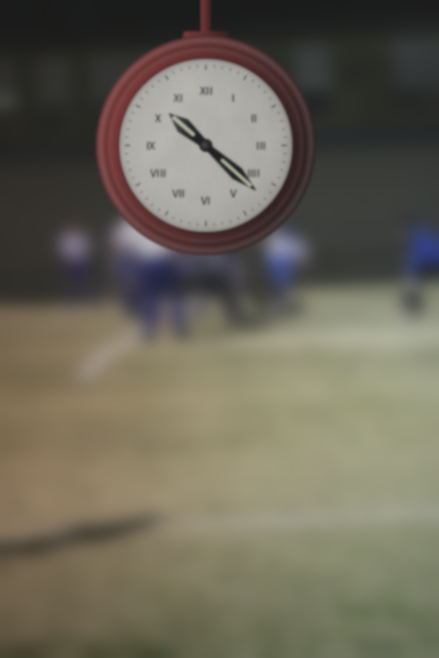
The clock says 10.22
